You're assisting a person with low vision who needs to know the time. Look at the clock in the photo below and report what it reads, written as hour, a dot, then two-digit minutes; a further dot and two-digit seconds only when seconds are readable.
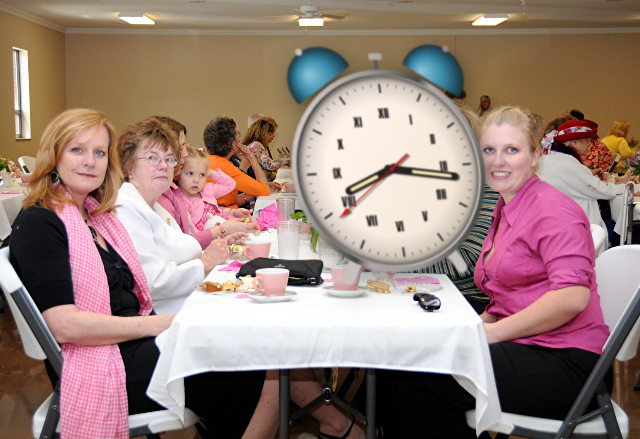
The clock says 8.16.39
